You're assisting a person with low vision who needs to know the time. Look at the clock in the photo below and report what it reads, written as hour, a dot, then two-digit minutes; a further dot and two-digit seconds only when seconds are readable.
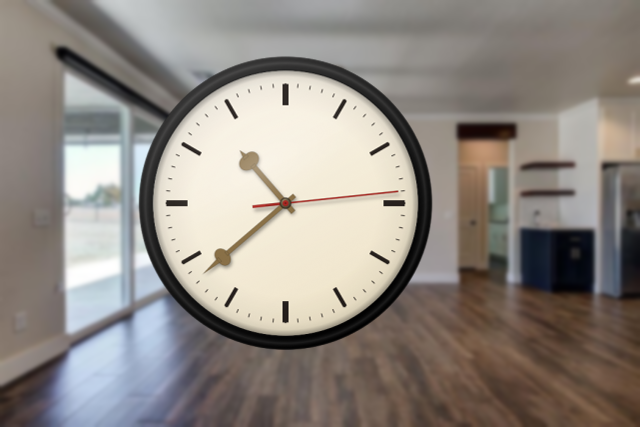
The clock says 10.38.14
